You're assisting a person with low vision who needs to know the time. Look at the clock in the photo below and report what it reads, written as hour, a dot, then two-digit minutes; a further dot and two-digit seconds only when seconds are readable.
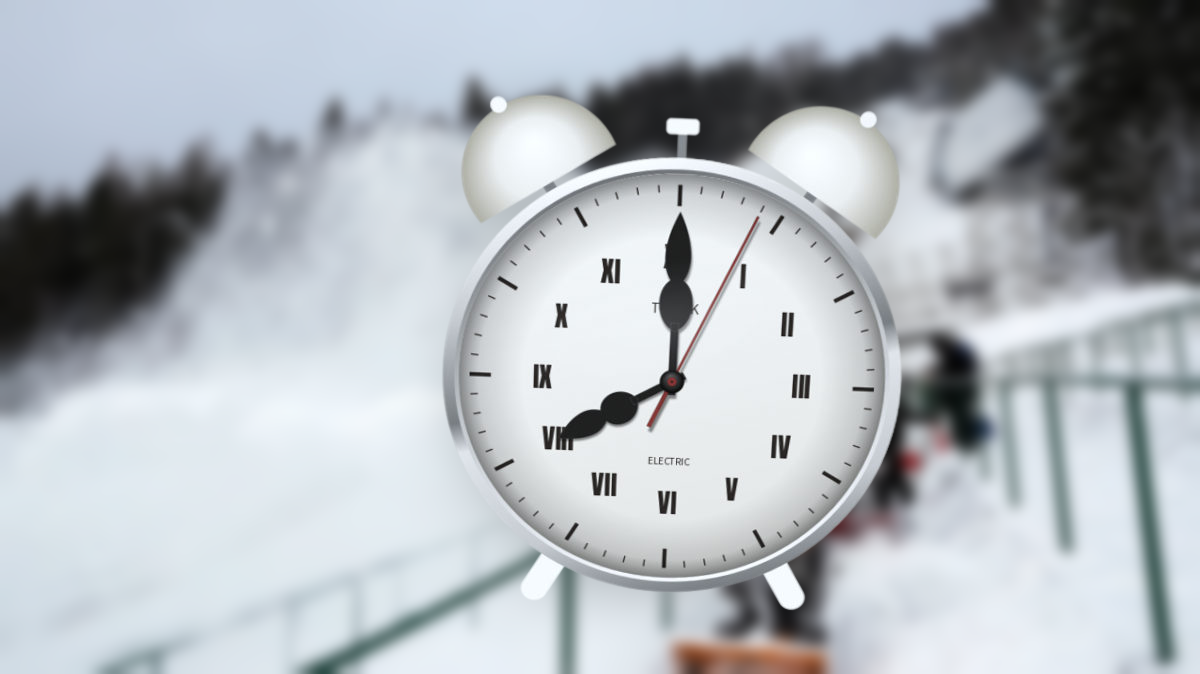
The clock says 8.00.04
